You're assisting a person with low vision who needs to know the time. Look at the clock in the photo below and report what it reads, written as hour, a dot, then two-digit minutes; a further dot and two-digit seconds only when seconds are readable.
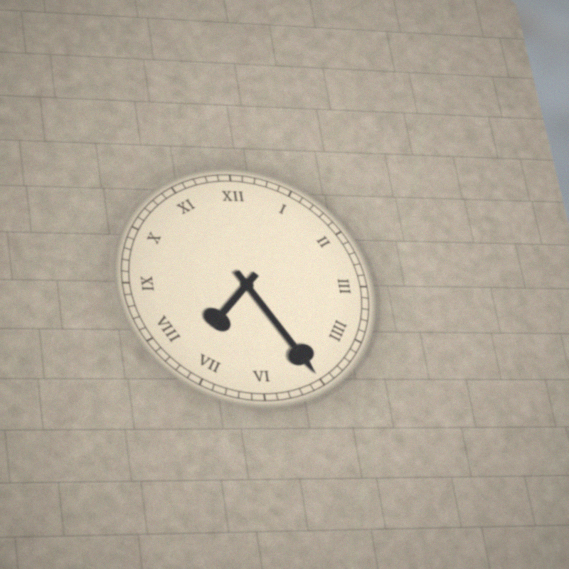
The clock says 7.25
